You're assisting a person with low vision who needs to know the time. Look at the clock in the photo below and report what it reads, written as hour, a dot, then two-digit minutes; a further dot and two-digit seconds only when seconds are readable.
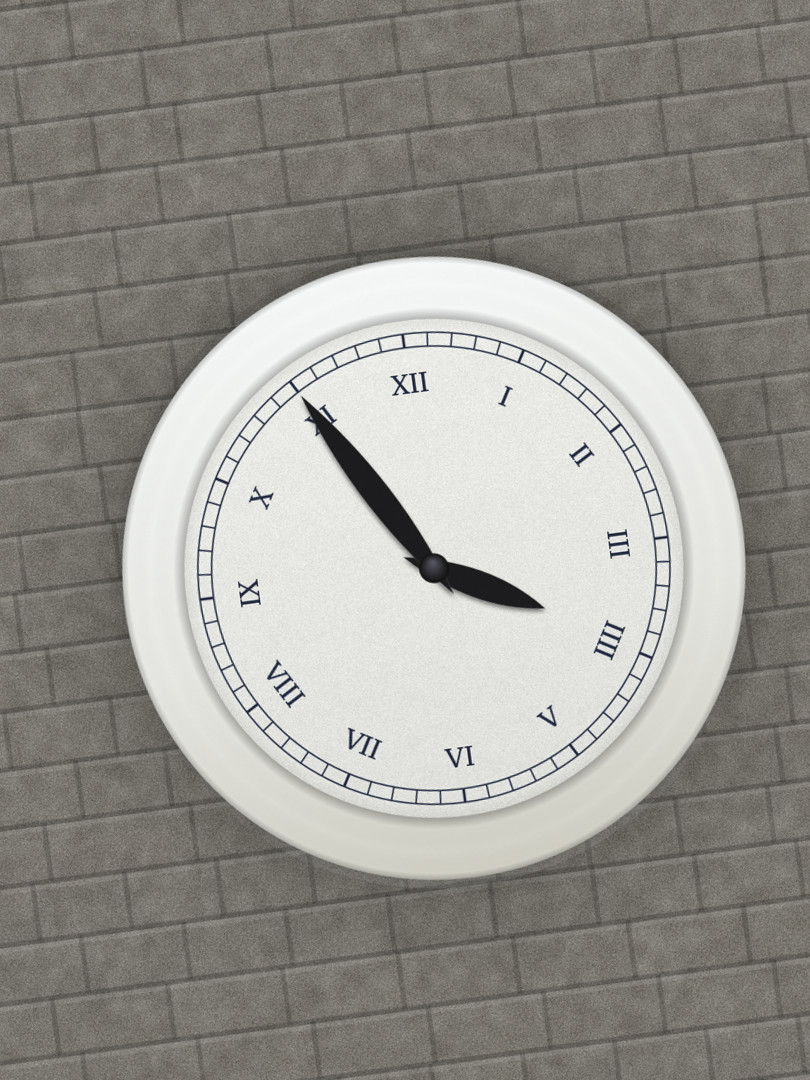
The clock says 3.55
